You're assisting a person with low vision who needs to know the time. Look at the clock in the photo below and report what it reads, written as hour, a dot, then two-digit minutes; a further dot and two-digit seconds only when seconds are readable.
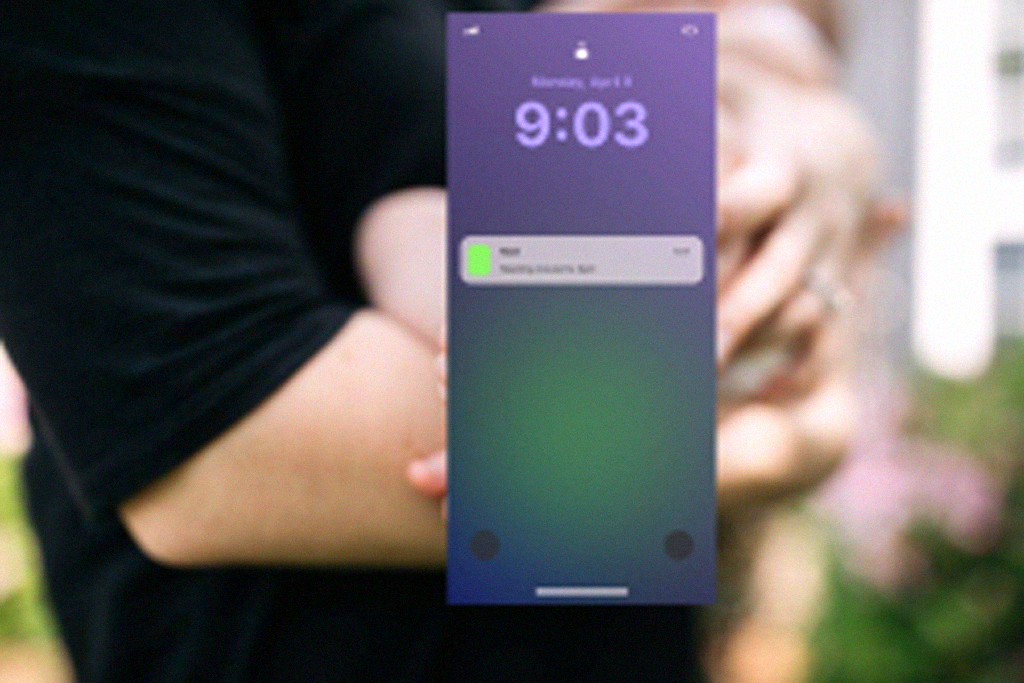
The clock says 9.03
